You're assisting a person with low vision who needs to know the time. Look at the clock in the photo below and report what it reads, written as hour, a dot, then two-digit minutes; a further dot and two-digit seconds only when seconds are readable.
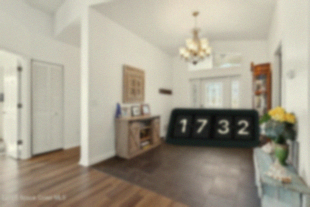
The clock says 17.32
